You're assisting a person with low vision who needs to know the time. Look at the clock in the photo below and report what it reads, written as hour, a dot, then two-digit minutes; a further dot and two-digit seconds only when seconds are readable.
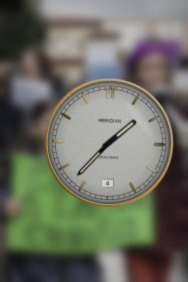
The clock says 1.37
